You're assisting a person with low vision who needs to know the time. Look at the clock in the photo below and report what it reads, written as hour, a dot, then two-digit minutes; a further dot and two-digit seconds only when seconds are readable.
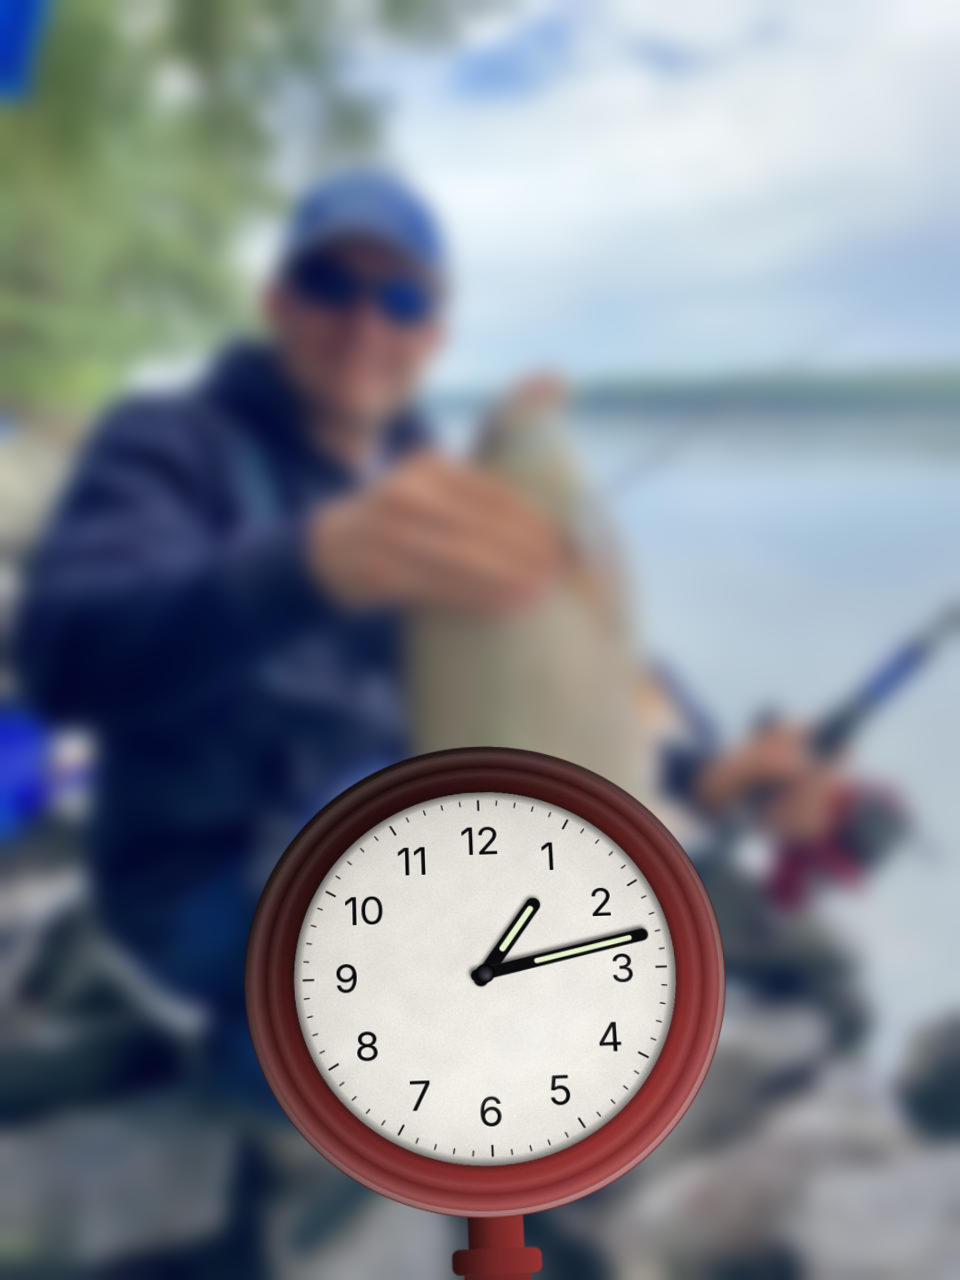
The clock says 1.13
